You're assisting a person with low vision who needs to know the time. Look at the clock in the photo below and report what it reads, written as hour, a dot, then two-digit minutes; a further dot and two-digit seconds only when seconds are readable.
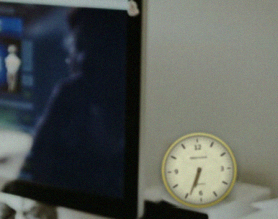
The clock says 6.34
